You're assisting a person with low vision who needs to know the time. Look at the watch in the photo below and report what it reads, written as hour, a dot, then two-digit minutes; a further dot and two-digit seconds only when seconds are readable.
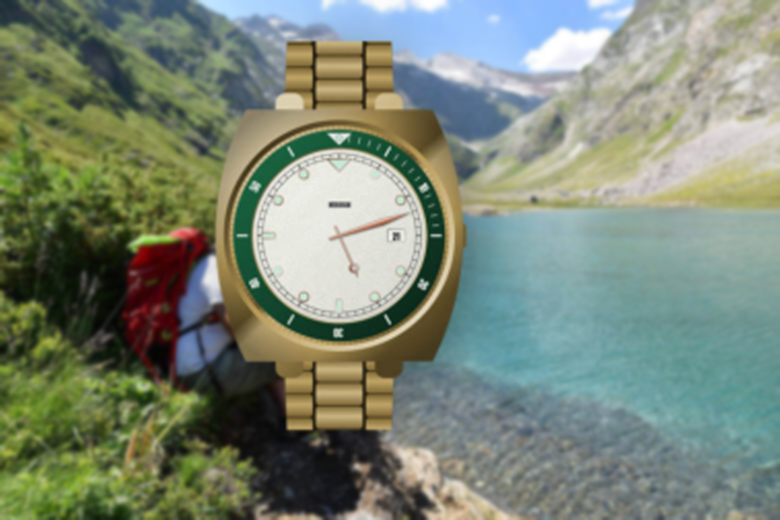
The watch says 5.12
